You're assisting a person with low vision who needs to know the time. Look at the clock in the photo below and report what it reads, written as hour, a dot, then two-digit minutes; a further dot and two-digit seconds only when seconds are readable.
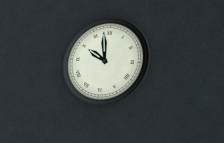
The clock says 9.58
